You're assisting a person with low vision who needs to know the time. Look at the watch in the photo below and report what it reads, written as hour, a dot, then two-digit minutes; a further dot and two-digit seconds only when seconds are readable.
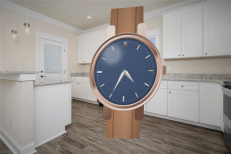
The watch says 4.35
